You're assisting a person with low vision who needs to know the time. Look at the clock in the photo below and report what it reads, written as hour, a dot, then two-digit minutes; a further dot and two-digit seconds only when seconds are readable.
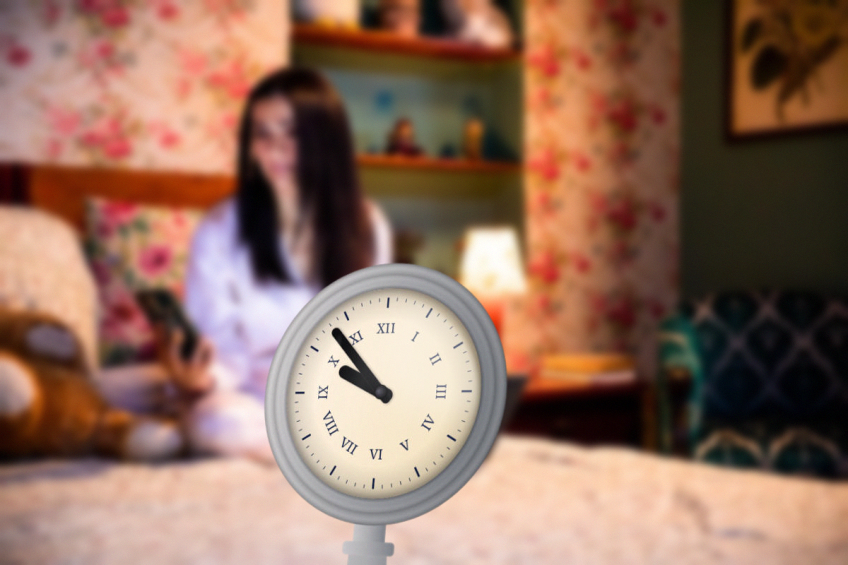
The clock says 9.53
